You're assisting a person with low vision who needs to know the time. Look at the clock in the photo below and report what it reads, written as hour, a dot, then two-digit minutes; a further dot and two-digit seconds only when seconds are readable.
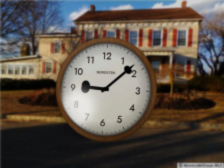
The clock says 9.08
